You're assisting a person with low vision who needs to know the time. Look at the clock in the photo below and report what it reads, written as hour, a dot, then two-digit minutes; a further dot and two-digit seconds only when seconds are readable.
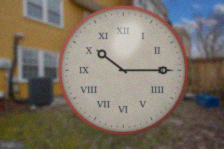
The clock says 10.15
